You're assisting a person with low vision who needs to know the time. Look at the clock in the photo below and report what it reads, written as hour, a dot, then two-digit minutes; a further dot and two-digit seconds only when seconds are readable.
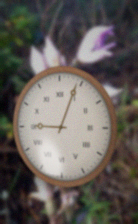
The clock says 9.04
